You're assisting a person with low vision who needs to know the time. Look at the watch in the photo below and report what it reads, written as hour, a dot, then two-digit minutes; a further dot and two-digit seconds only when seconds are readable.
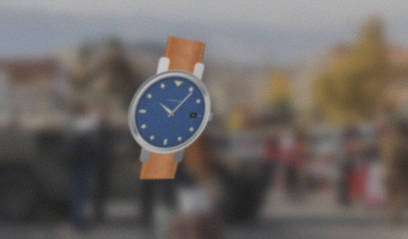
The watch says 10.06
